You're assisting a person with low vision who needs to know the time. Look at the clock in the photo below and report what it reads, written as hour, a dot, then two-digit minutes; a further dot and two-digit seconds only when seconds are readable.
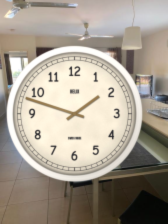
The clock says 1.48
